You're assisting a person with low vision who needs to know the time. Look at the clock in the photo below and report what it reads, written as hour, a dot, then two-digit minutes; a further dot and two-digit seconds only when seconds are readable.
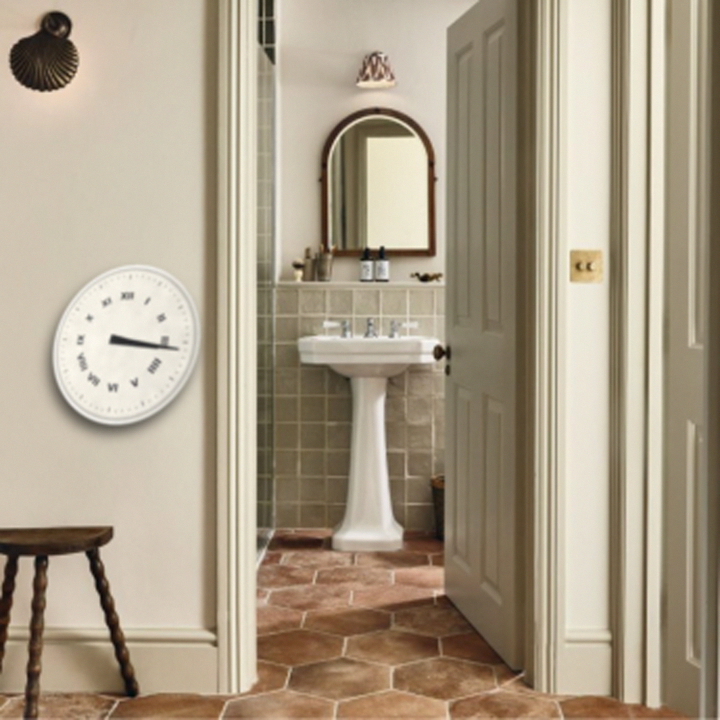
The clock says 3.16
